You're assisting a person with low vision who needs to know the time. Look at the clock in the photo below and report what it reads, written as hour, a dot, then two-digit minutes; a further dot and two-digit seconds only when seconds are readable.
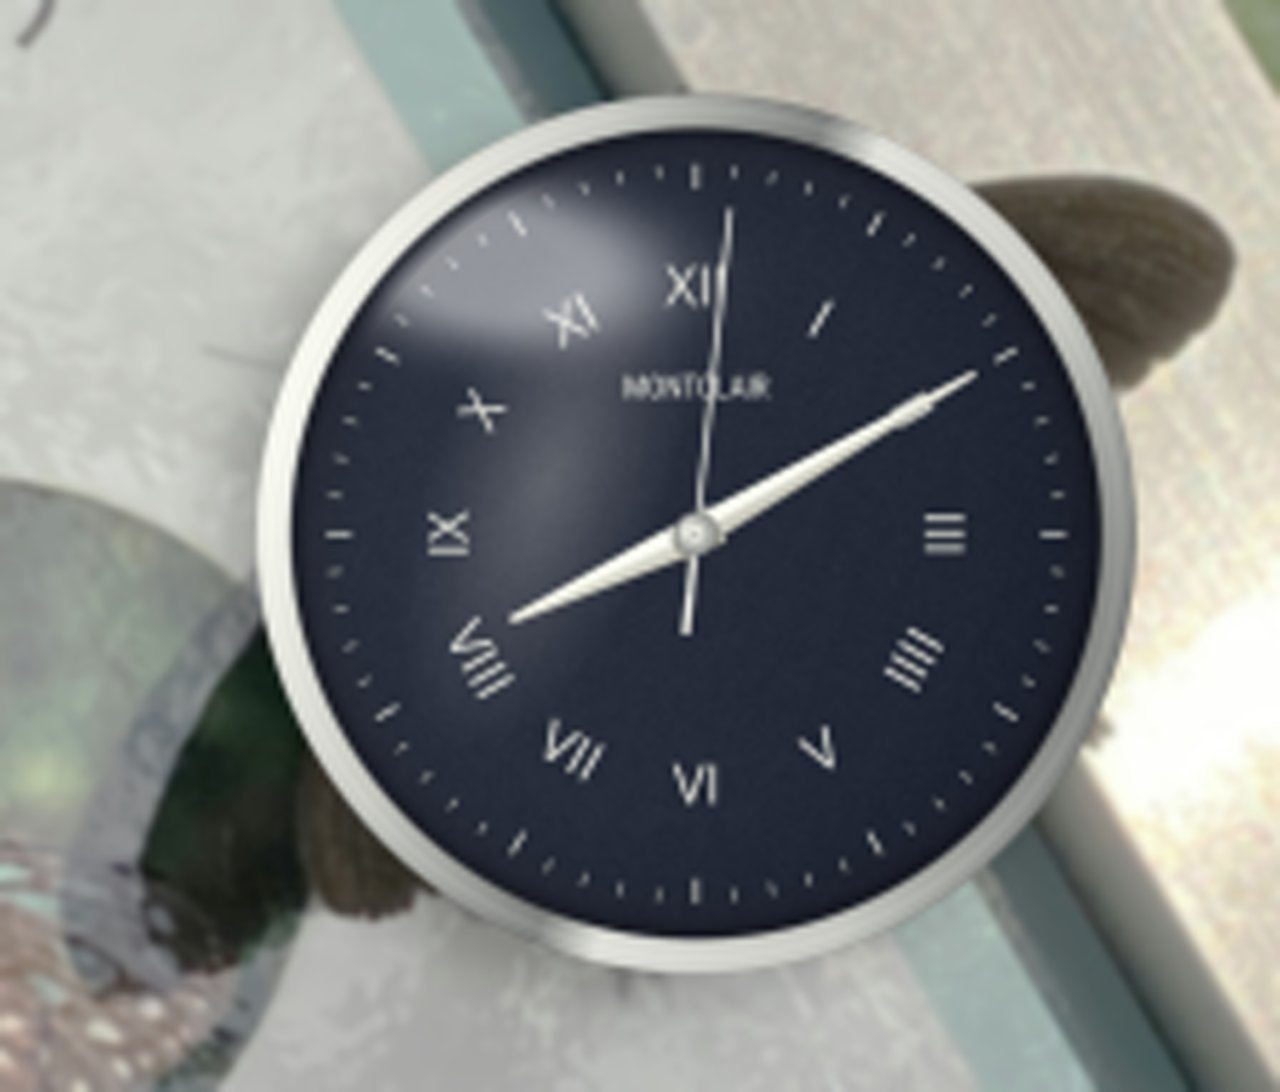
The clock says 8.10.01
